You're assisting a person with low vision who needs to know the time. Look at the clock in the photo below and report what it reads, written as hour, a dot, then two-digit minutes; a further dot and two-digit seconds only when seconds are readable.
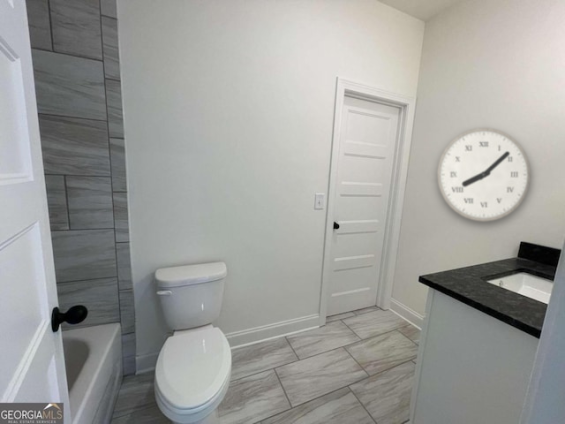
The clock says 8.08
